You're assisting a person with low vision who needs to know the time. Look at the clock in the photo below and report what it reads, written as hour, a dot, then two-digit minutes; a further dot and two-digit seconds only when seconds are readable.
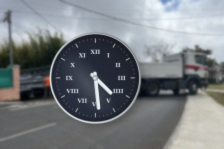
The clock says 4.29
